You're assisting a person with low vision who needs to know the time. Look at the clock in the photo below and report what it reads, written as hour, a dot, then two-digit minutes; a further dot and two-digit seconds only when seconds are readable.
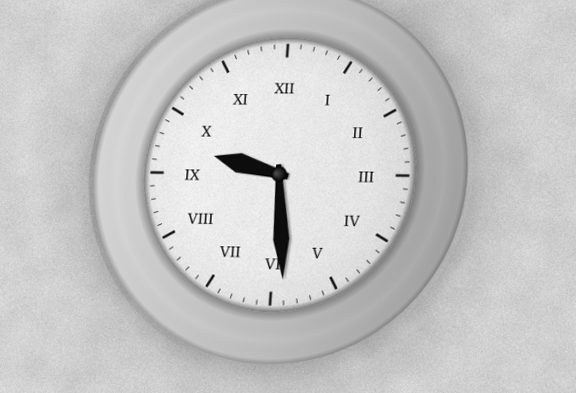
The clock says 9.29
